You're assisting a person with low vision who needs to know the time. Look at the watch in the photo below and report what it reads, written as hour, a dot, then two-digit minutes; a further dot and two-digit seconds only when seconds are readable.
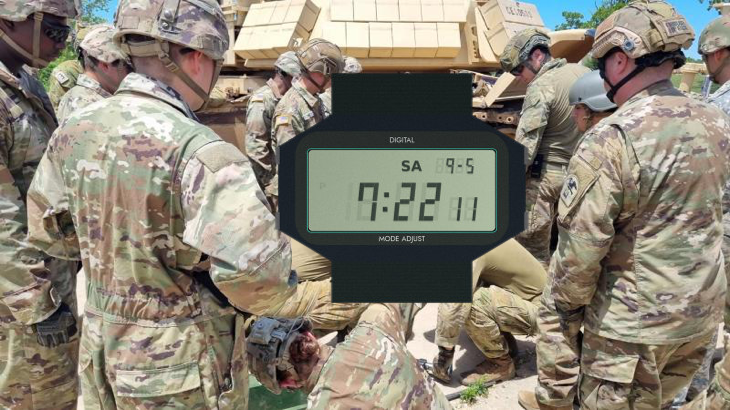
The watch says 7.22.11
